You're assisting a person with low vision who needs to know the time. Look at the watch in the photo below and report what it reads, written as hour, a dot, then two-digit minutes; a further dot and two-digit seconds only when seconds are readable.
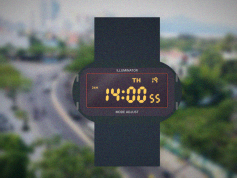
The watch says 14.00.55
